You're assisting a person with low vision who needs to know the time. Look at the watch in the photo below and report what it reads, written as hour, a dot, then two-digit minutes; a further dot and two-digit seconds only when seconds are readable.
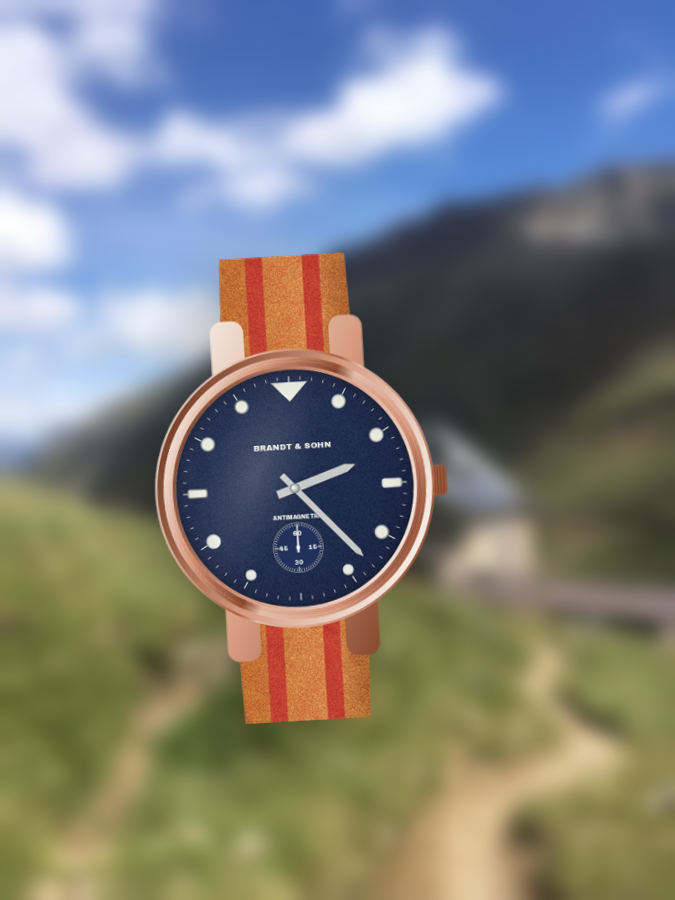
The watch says 2.23
